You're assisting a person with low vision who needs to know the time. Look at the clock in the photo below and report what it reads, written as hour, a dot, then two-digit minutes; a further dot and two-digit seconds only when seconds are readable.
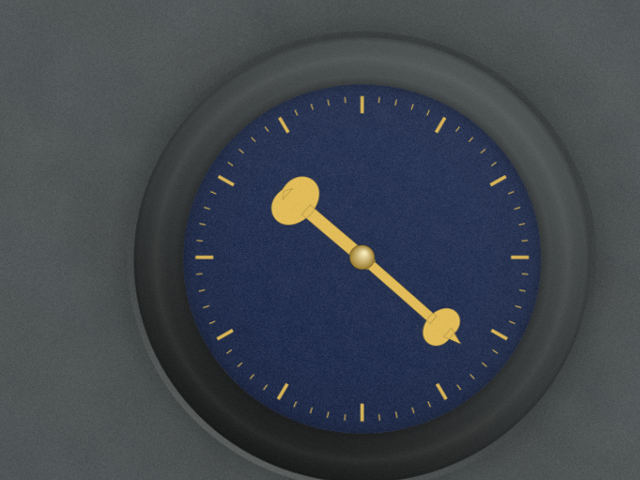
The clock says 10.22
